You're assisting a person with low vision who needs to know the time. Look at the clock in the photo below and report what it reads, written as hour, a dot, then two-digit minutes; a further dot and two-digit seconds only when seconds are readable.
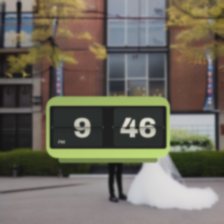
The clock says 9.46
